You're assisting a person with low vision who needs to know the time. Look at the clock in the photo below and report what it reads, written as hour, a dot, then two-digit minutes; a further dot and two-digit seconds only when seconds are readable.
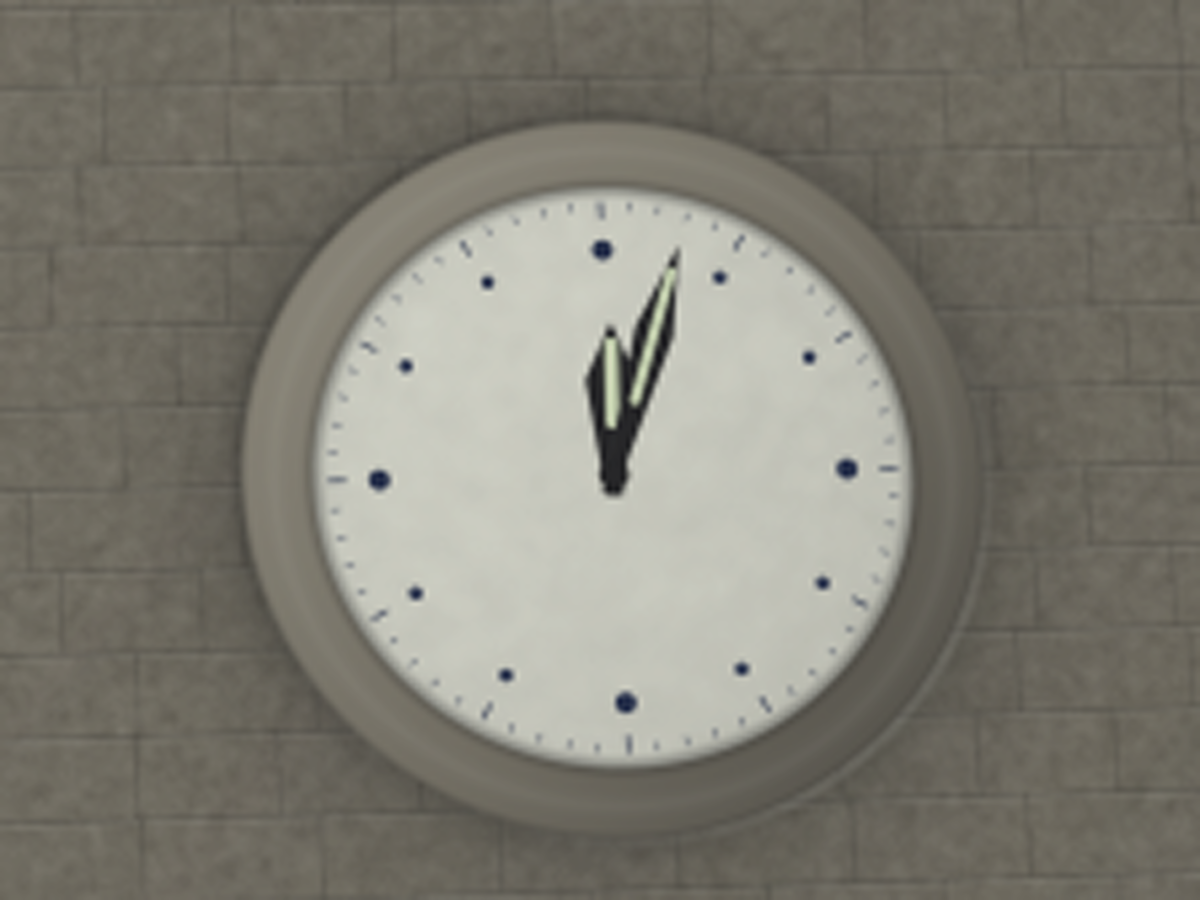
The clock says 12.03
